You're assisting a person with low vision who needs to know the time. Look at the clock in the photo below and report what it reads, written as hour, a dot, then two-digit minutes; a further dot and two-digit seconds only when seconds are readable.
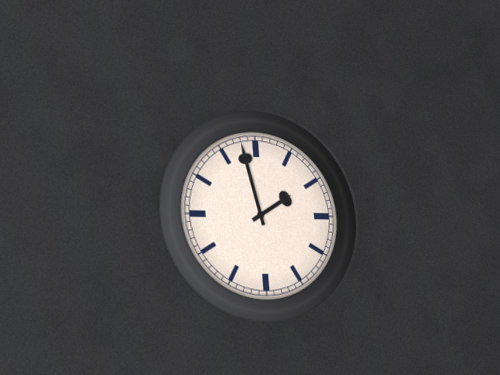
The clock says 1.58
